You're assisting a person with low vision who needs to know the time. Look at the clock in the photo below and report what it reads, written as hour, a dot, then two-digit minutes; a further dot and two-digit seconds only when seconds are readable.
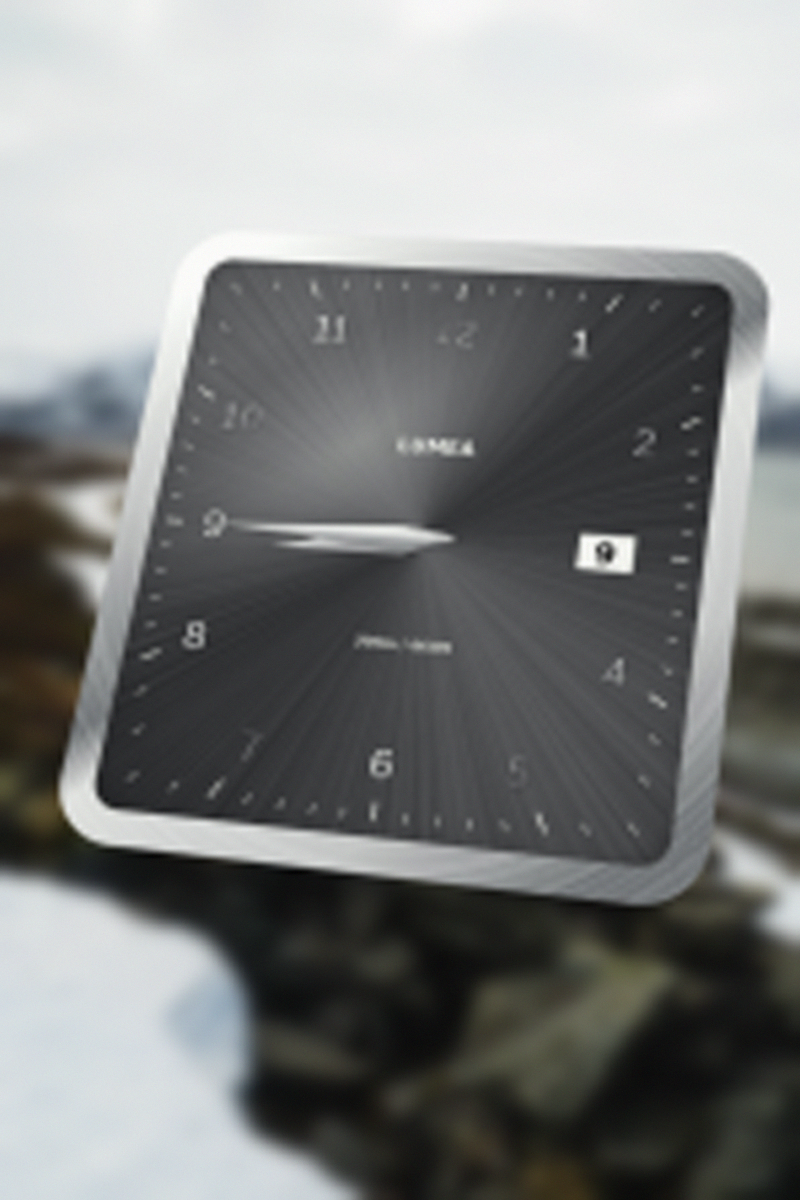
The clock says 8.45
